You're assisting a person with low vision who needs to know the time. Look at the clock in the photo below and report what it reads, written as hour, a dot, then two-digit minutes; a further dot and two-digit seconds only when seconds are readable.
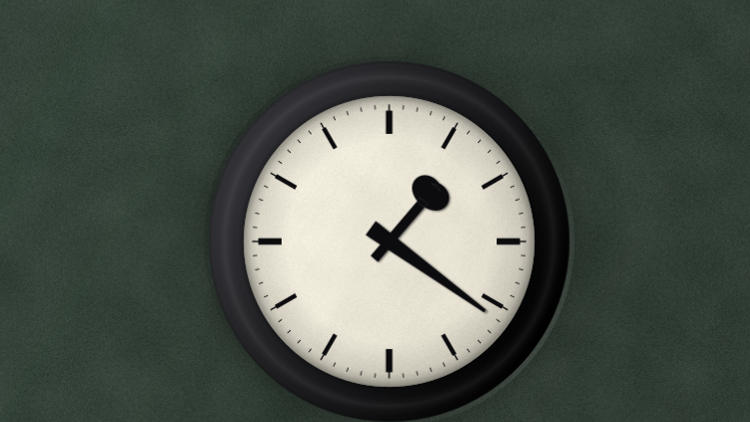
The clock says 1.21
